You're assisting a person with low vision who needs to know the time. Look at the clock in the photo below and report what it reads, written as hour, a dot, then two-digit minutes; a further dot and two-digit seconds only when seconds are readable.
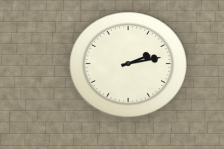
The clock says 2.13
